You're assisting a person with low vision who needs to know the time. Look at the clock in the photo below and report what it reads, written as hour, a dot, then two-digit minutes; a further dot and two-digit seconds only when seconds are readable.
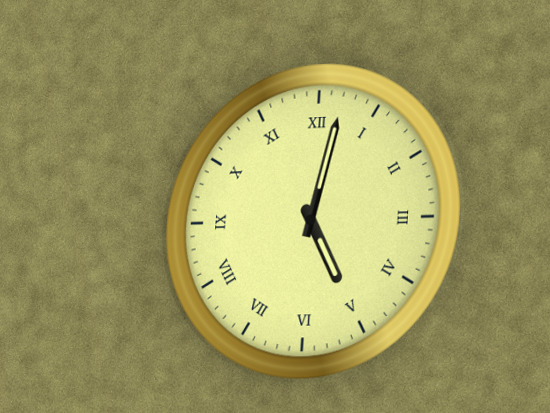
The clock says 5.02
